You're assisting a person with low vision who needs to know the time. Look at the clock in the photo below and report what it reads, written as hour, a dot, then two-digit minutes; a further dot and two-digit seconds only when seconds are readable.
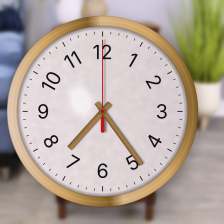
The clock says 7.24.00
